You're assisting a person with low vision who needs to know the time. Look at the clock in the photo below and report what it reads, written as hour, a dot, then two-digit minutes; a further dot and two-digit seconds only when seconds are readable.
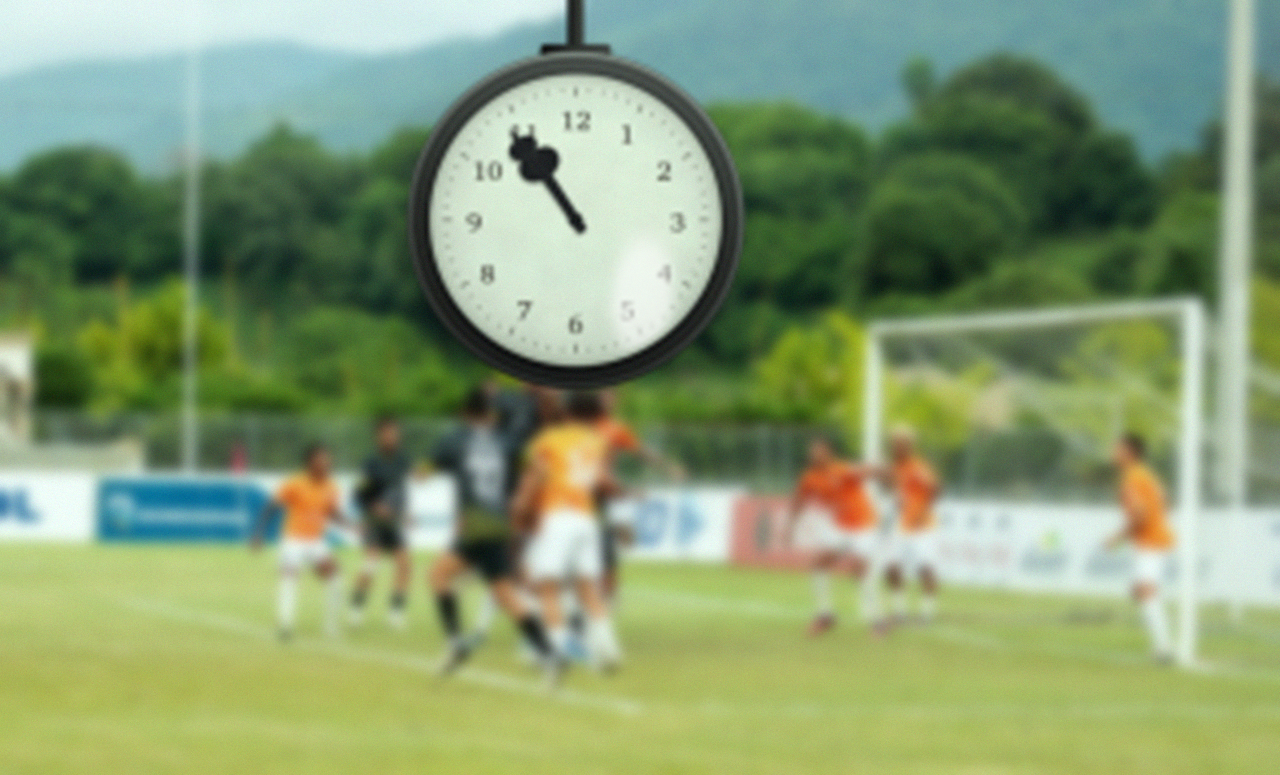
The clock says 10.54
